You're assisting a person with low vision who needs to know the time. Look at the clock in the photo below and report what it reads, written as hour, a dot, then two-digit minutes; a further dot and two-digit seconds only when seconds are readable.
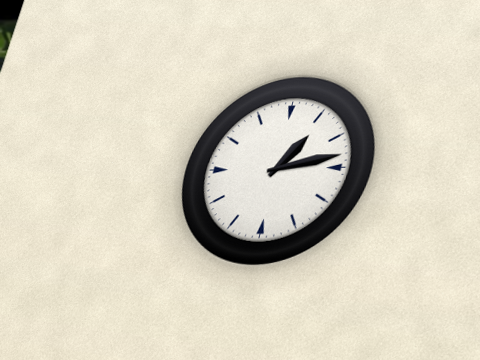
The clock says 1.13
